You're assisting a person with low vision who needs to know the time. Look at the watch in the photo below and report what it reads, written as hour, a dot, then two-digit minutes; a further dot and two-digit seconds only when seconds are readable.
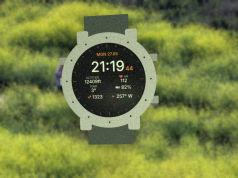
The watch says 21.19
